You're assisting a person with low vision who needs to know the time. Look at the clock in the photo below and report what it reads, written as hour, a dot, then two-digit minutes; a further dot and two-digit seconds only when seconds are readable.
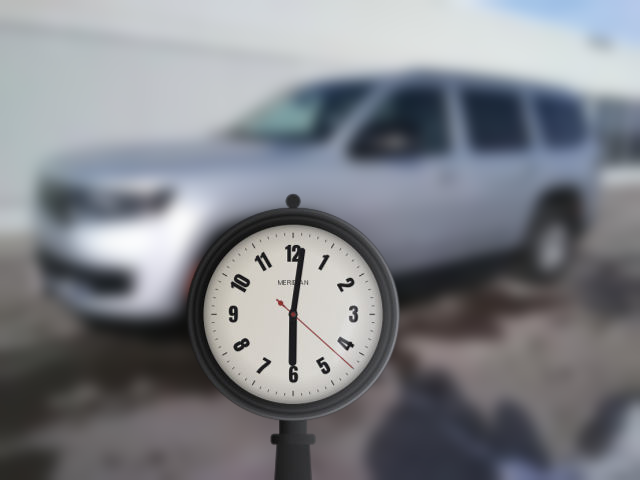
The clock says 6.01.22
